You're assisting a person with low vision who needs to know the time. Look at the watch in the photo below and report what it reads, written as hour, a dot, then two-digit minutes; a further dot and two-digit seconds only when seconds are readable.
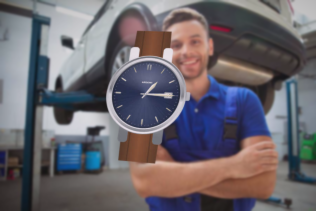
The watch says 1.15
